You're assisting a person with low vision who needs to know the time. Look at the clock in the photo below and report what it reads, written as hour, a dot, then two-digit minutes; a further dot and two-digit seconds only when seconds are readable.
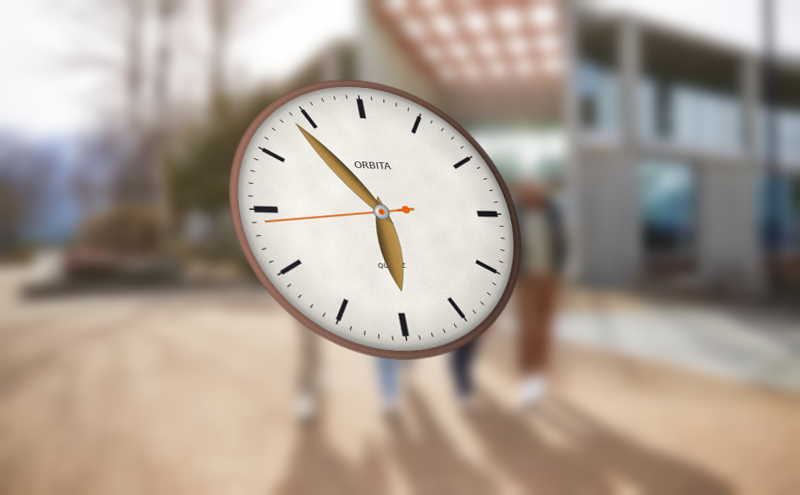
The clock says 5.53.44
